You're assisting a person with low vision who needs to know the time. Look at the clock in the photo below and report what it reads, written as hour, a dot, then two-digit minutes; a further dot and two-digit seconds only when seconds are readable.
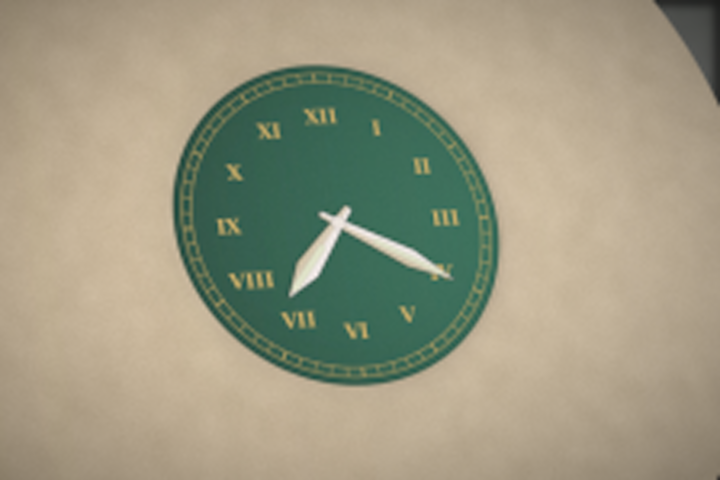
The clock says 7.20
